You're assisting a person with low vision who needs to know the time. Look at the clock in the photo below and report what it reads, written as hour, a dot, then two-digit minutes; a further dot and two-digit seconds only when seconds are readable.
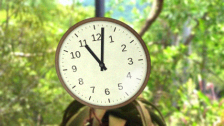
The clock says 11.02
